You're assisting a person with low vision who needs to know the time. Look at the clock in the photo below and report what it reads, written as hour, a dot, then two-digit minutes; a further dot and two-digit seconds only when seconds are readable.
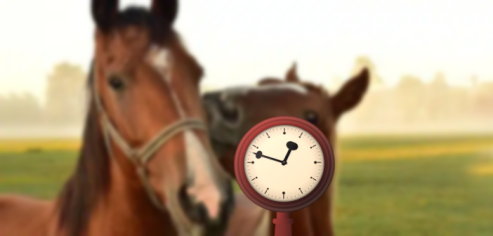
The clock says 12.48
